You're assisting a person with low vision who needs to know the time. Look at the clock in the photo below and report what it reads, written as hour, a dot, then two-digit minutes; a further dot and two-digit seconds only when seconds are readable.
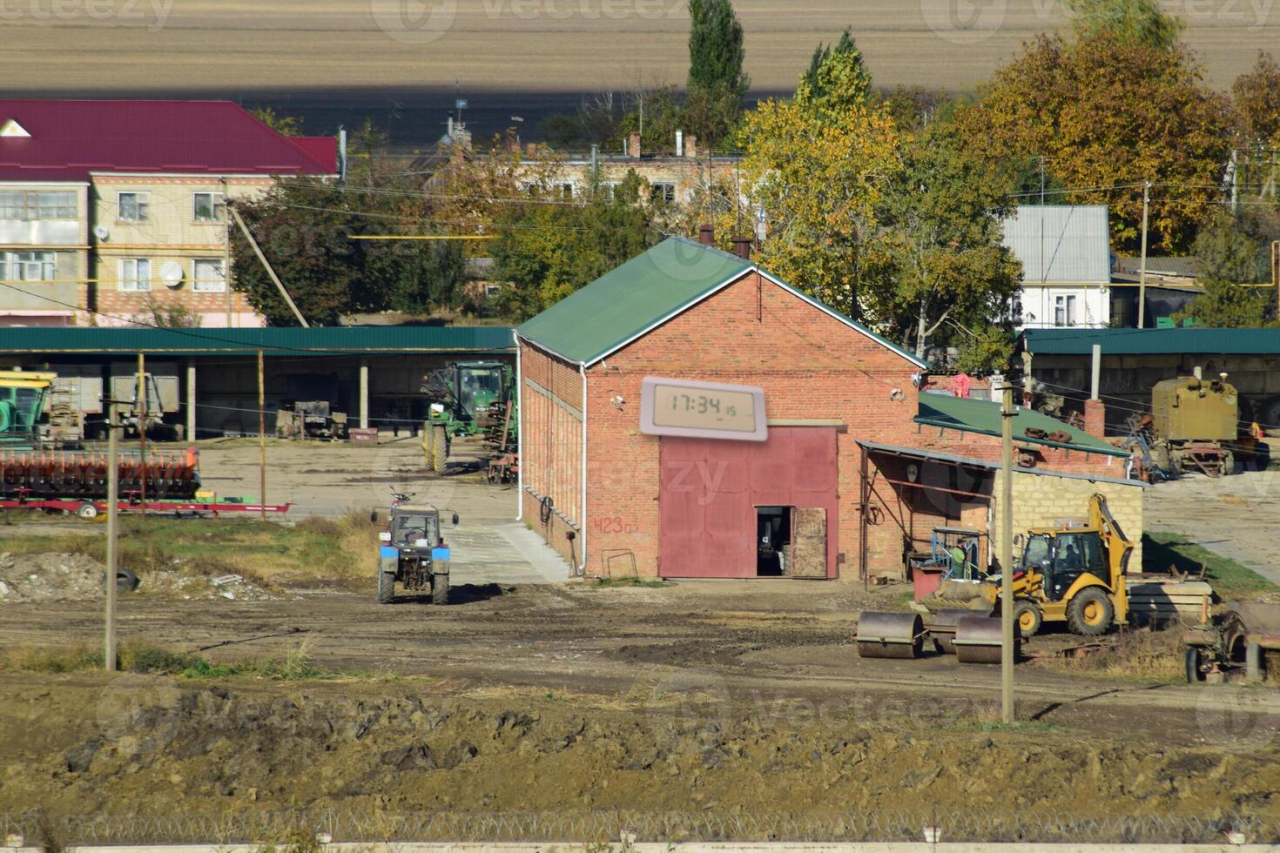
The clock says 17.34
